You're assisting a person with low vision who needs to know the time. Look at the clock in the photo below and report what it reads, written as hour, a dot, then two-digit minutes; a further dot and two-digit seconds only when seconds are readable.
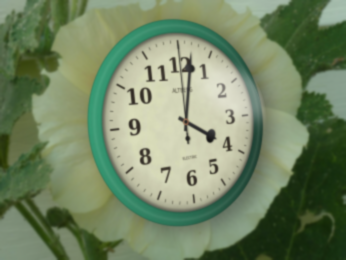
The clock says 4.02.00
